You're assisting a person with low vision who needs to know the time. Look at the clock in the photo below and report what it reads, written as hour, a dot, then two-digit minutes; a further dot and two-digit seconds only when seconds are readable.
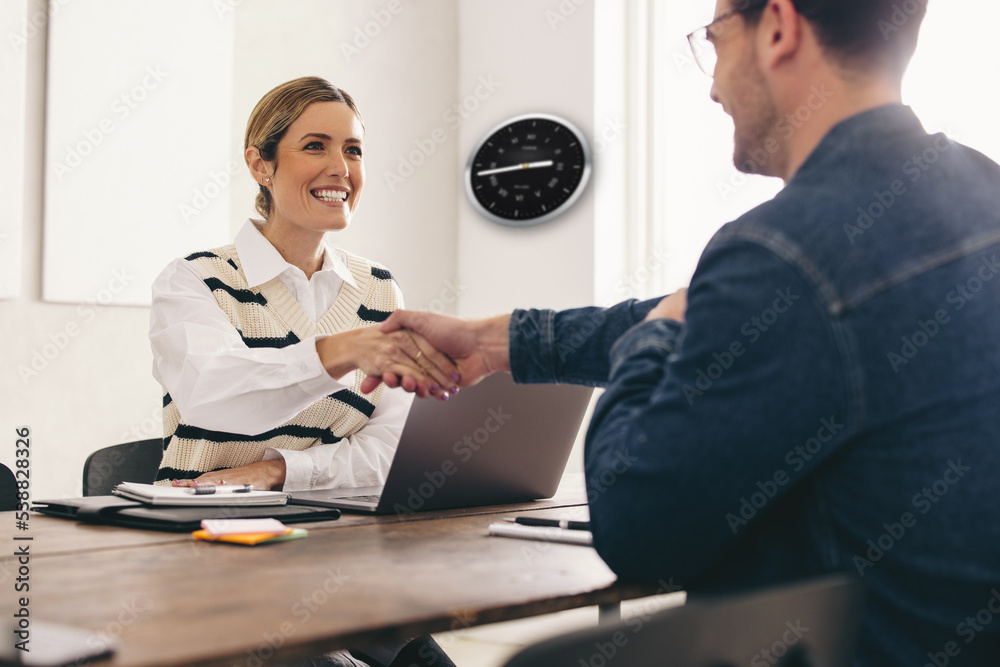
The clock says 2.43
